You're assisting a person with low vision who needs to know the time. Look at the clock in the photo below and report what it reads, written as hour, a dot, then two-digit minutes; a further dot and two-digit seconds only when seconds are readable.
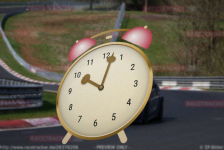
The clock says 10.02
